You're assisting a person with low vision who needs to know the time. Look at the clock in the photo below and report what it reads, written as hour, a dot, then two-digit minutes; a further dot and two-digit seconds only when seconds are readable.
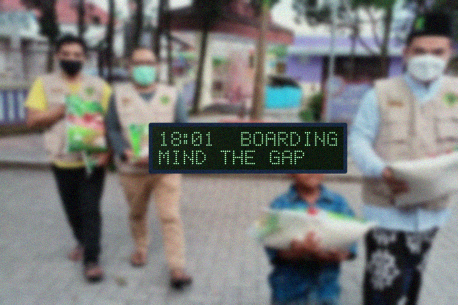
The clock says 18.01
